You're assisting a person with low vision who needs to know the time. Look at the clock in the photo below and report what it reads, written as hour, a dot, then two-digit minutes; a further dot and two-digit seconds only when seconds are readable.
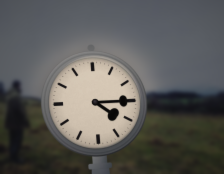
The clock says 4.15
